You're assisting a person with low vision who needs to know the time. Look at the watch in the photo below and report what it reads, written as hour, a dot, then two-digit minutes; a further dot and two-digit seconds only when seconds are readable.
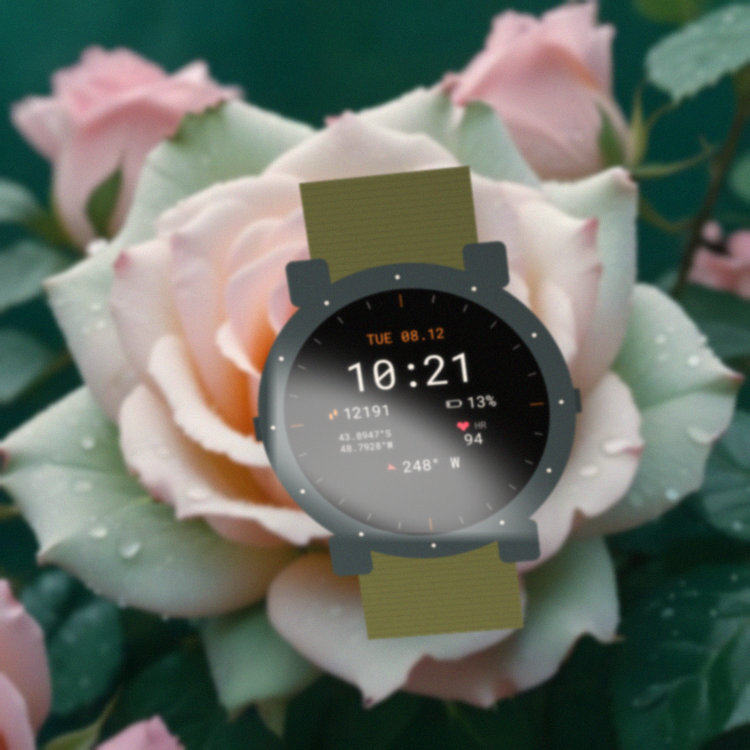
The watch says 10.21
